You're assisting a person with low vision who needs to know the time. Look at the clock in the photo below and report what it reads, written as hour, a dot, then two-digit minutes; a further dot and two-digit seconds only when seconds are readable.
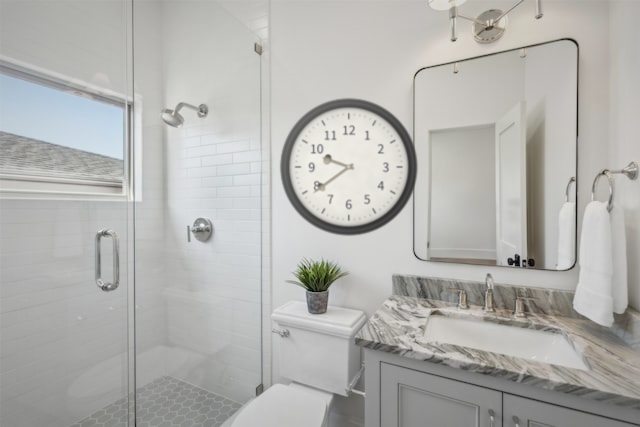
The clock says 9.39
